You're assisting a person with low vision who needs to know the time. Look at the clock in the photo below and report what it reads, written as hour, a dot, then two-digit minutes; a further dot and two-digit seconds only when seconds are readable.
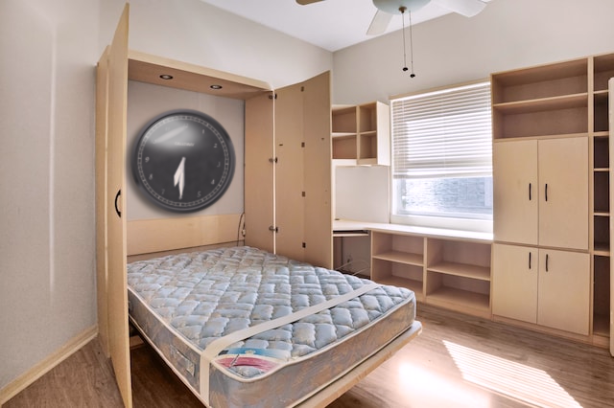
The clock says 6.30
